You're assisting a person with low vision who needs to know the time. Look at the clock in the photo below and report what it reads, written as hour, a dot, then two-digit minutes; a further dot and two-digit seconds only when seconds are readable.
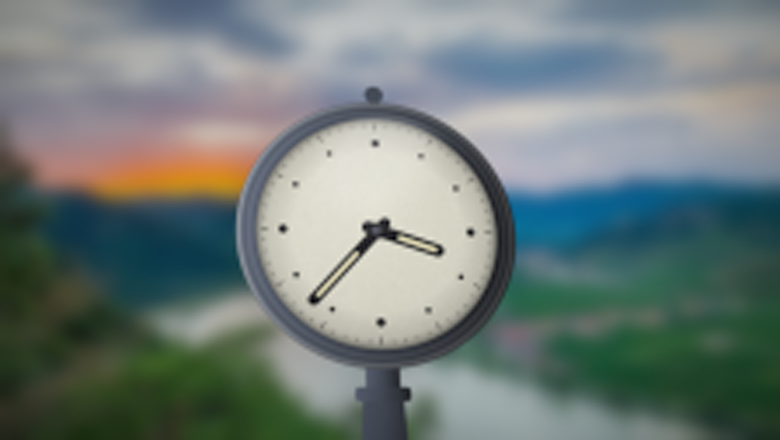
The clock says 3.37
